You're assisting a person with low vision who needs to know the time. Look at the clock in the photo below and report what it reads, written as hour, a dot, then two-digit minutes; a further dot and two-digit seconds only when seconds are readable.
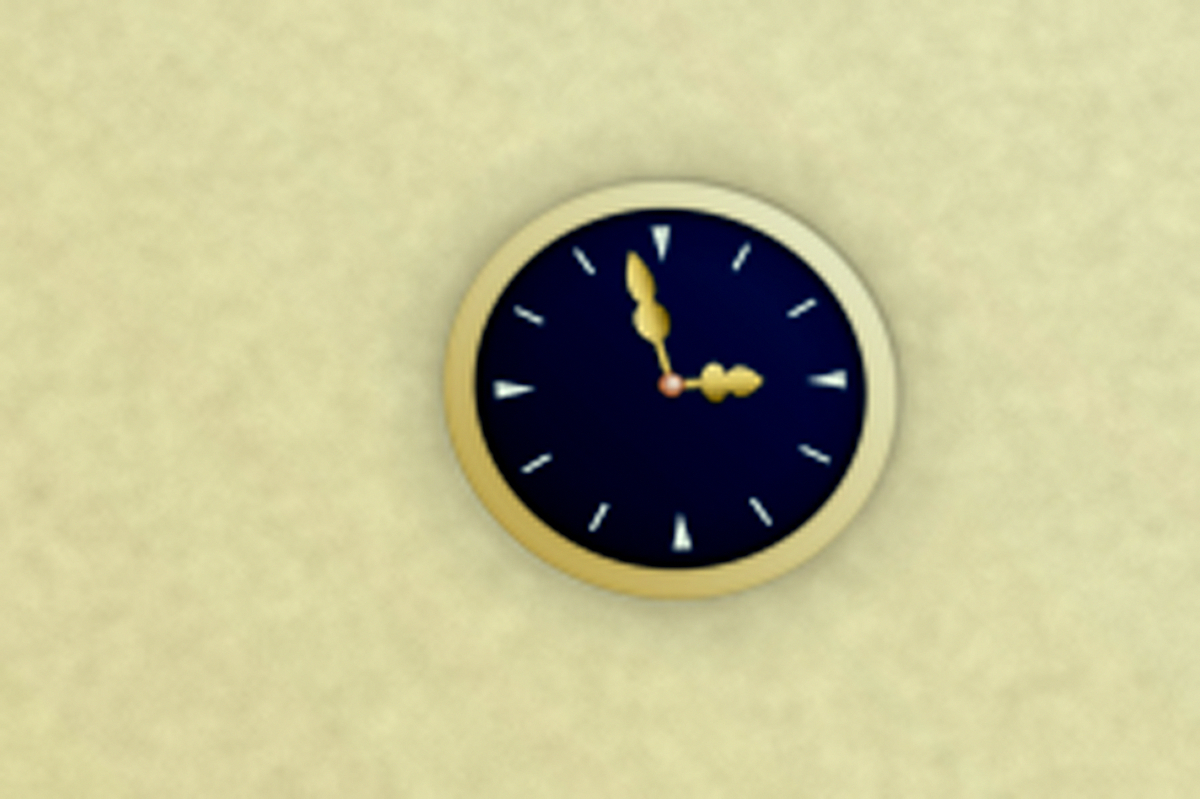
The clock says 2.58
